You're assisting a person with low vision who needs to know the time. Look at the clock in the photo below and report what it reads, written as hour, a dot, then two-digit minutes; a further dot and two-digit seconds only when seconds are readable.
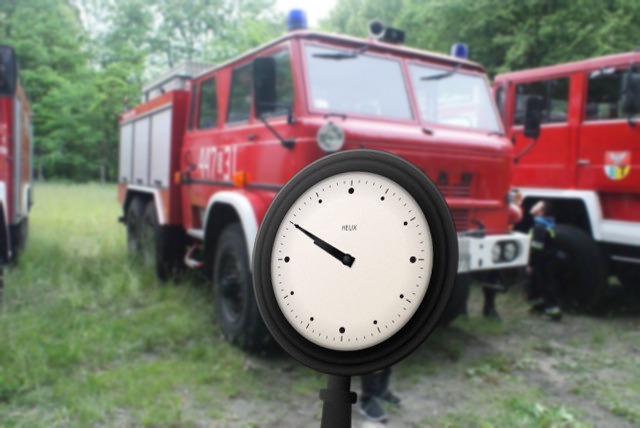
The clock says 9.50
